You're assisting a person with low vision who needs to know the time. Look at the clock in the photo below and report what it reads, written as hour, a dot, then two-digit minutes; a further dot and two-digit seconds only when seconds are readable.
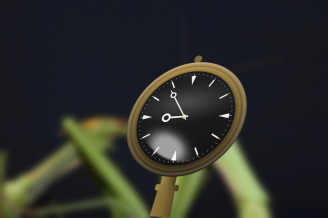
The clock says 8.54
